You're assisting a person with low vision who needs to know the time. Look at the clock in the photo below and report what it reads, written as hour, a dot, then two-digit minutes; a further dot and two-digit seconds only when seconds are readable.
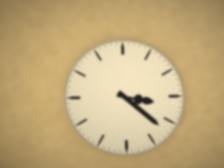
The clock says 3.22
